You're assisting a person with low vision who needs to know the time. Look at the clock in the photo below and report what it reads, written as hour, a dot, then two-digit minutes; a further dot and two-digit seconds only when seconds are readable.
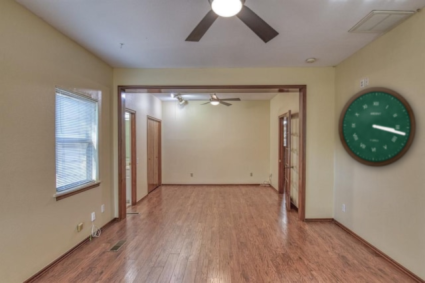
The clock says 3.17
